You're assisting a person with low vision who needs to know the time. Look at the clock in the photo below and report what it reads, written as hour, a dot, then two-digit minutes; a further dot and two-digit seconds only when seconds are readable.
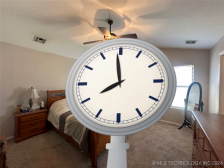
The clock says 7.59
